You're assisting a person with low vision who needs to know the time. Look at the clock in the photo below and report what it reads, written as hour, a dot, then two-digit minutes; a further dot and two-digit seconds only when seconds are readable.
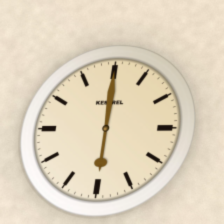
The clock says 6.00
